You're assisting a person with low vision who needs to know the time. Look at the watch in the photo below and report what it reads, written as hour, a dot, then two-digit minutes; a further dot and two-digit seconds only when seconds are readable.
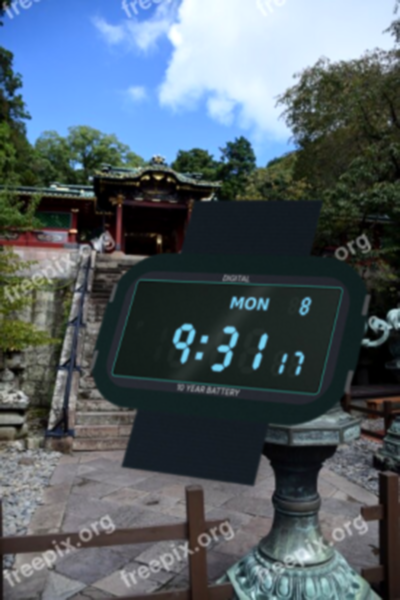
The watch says 9.31.17
